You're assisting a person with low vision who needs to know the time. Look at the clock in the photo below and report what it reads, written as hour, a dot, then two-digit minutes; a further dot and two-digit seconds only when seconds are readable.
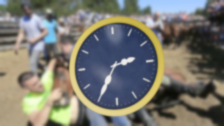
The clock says 2.35
